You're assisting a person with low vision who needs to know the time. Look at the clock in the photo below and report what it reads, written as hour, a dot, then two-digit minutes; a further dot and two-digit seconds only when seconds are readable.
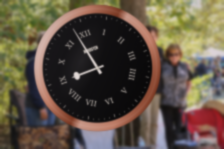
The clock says 8.58
